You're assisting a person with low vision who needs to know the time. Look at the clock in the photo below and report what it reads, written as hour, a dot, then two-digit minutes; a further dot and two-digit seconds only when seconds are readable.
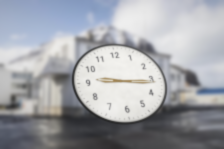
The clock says 9.16
